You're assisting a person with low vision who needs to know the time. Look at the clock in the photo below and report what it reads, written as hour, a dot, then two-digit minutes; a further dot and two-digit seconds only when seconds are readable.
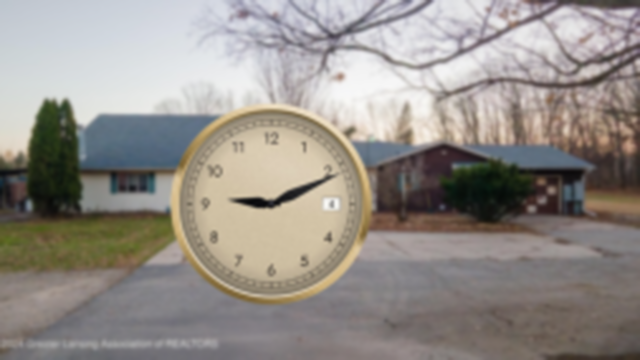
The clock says 9.11
